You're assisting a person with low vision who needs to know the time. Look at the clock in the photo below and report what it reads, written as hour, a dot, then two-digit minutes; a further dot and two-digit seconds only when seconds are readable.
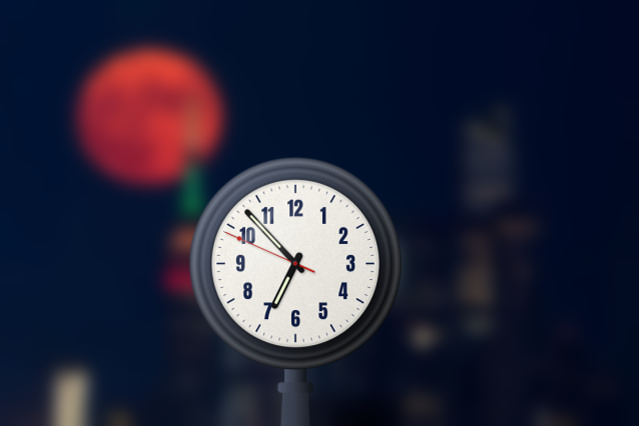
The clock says 6.52.49
